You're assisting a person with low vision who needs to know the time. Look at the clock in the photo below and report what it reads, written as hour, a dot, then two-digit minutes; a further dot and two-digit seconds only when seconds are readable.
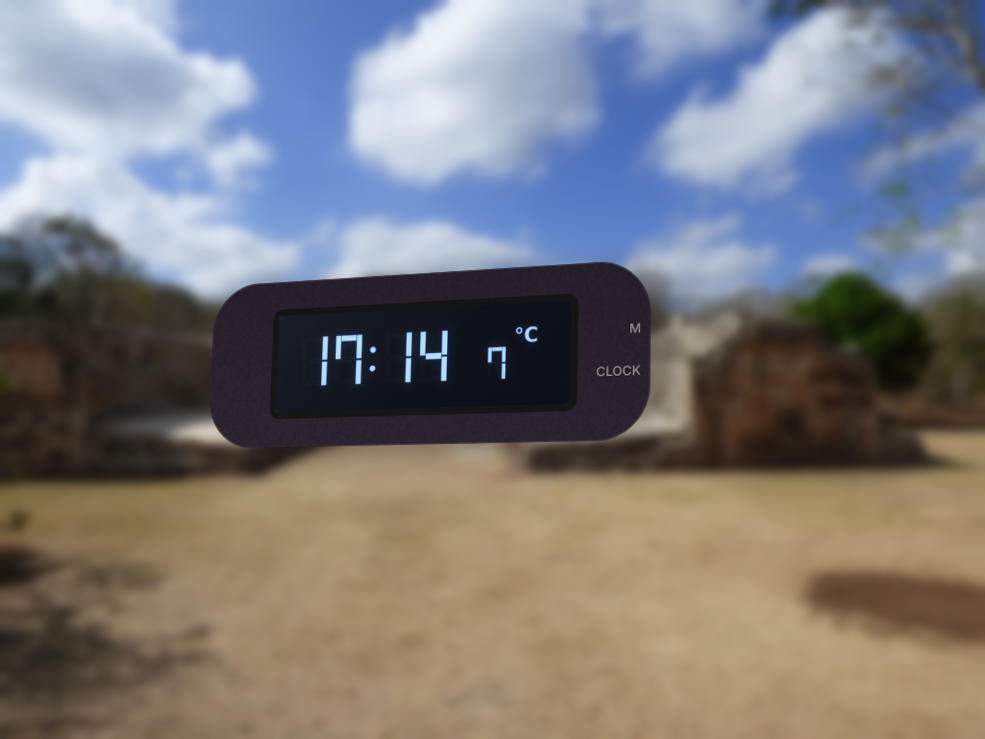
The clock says 17.14
